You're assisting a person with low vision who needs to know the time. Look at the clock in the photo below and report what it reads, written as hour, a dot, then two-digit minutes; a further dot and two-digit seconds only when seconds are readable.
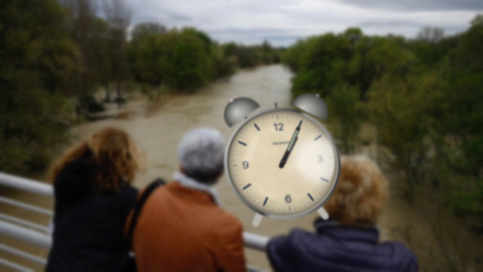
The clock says 1.05
